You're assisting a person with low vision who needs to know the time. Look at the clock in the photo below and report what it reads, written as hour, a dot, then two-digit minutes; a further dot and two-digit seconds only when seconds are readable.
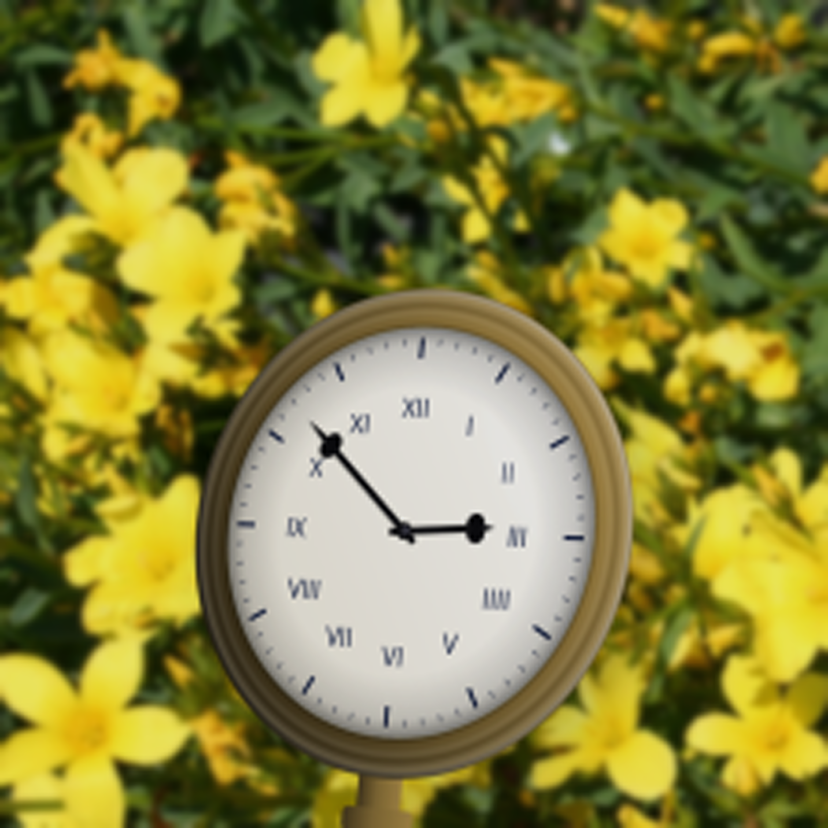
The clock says 2.52
